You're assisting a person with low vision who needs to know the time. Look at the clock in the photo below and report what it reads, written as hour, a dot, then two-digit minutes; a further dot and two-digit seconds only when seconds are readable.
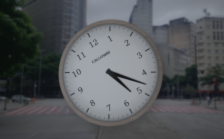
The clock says 5.23
